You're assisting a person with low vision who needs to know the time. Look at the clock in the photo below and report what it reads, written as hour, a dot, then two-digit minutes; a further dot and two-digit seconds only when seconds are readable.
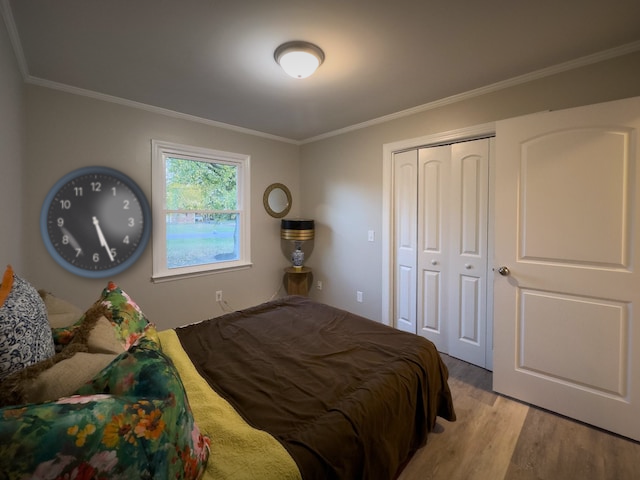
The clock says 5.26
